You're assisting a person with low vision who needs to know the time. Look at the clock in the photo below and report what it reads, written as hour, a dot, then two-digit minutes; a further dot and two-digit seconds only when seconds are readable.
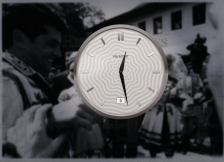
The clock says 12.28
